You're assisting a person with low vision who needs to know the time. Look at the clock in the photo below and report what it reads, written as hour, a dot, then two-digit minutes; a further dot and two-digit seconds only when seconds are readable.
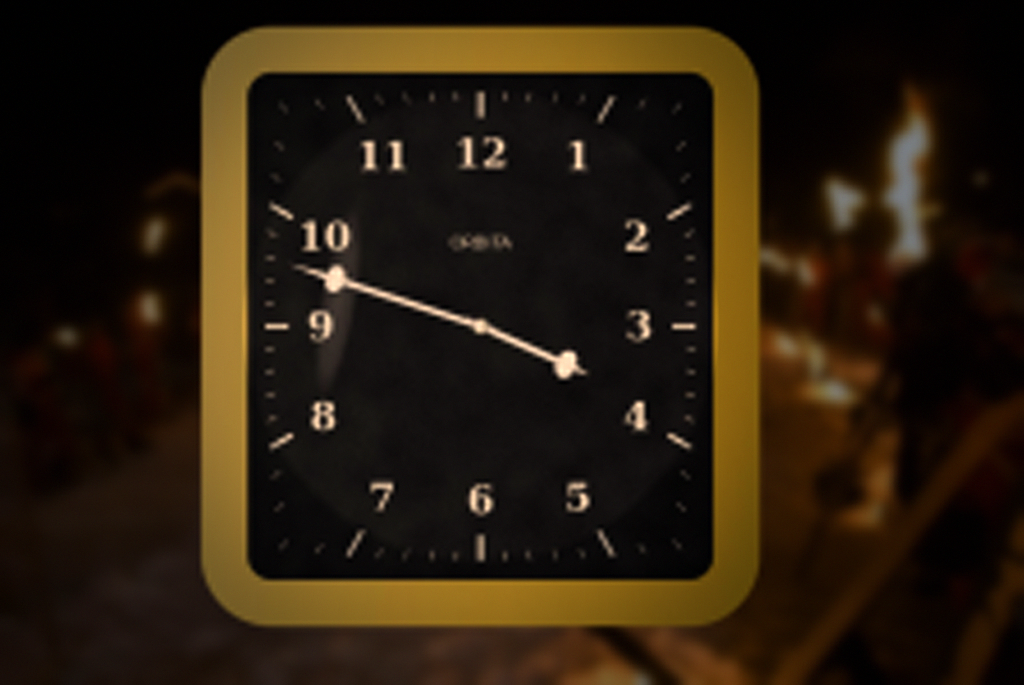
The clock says 3.48
